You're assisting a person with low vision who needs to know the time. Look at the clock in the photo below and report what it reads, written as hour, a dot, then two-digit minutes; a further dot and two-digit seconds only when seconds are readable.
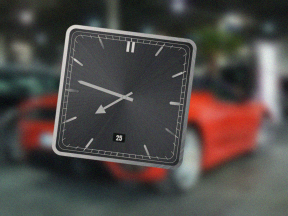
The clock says 7.47
